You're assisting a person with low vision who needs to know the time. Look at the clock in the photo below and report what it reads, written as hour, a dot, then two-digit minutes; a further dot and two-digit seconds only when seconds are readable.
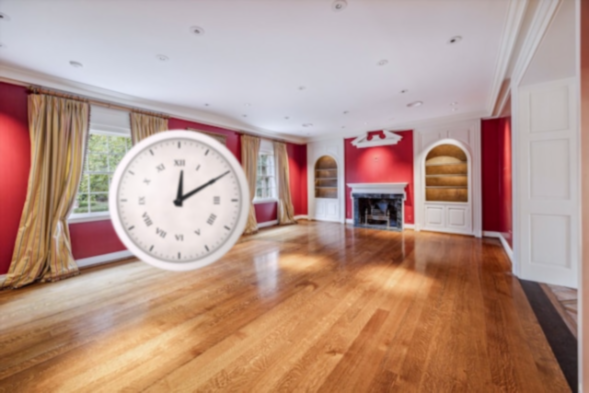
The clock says 12.10
